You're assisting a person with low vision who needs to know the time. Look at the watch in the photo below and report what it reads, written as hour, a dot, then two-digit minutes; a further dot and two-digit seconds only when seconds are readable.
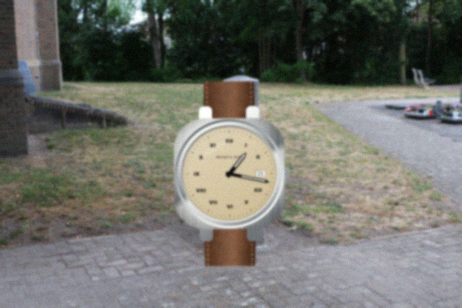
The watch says 1.17
